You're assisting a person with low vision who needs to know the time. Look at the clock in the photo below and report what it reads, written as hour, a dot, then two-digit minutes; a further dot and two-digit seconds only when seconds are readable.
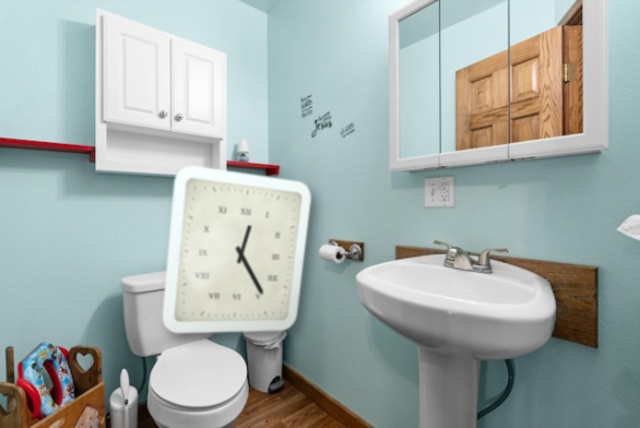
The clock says 12.24
